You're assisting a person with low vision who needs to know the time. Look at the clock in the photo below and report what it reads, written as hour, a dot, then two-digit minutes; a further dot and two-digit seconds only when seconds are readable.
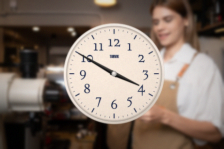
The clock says 3.50
